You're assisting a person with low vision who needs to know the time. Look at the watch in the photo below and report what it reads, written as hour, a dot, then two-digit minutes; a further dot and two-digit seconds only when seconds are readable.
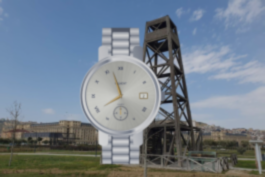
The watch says 7.57
